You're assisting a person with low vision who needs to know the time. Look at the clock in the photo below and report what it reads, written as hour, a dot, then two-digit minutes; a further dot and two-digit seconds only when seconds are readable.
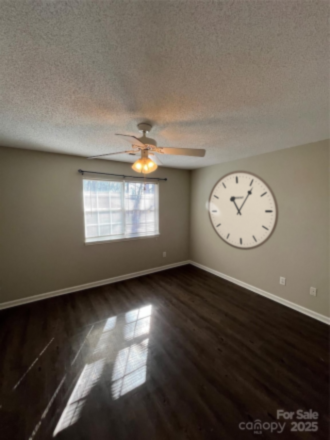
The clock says 11.06
